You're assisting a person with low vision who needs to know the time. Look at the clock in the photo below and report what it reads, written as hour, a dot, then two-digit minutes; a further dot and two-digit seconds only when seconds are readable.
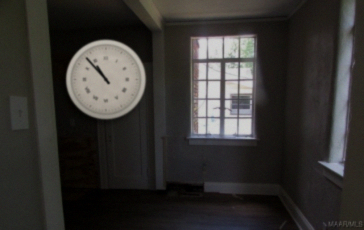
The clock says 10.53
